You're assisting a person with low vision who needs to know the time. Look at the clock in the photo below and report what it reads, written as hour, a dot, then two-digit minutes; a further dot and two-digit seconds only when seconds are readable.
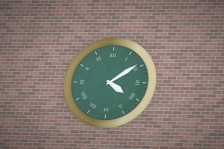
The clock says 4.09
